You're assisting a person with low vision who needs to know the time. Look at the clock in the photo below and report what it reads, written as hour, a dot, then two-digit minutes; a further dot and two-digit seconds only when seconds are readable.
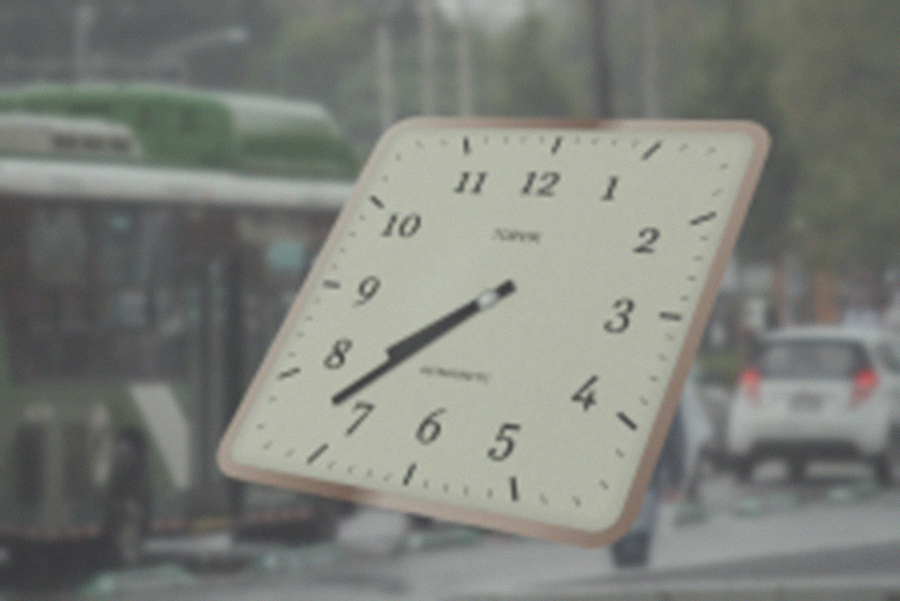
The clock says 7.37
